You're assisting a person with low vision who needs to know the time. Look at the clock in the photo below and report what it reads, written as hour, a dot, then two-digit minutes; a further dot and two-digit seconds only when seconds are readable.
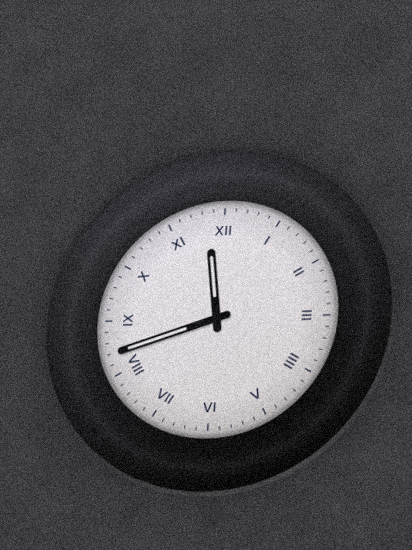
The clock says 11.42
